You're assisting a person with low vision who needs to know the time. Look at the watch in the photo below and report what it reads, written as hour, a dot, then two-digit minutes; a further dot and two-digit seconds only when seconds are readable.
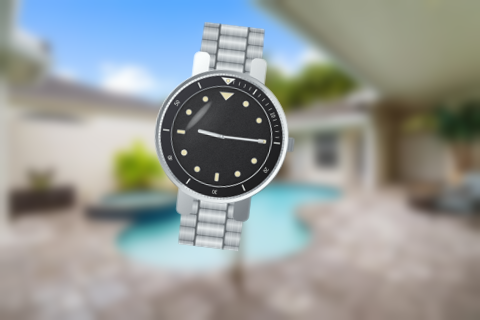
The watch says 9.15
